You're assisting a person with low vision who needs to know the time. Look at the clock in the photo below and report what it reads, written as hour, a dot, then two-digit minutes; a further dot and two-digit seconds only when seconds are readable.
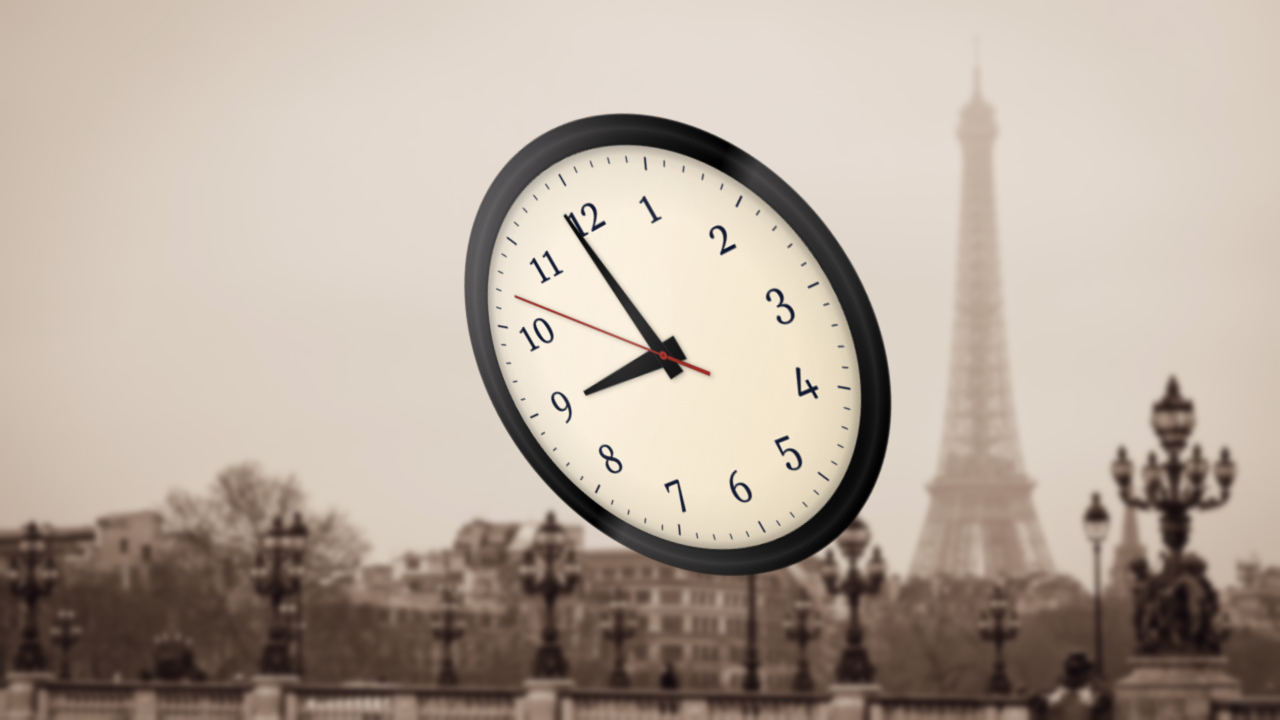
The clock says 8.58.52
